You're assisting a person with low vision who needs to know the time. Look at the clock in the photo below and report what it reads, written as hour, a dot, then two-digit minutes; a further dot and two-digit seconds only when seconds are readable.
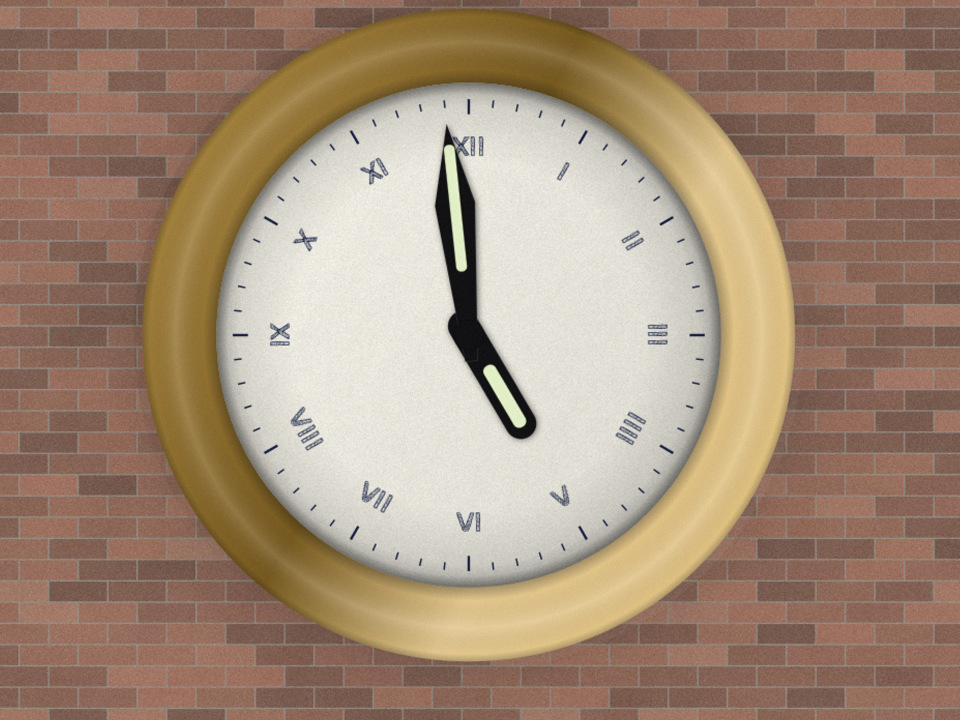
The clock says 4.59
